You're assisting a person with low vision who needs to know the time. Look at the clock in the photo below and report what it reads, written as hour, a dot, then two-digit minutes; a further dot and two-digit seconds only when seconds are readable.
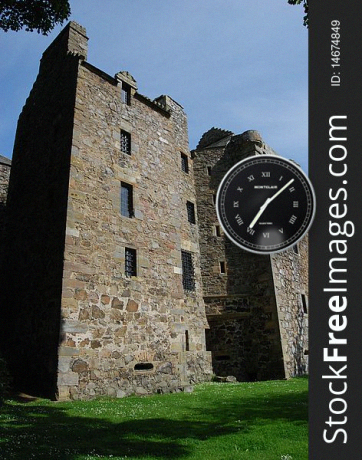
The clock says 7.08
